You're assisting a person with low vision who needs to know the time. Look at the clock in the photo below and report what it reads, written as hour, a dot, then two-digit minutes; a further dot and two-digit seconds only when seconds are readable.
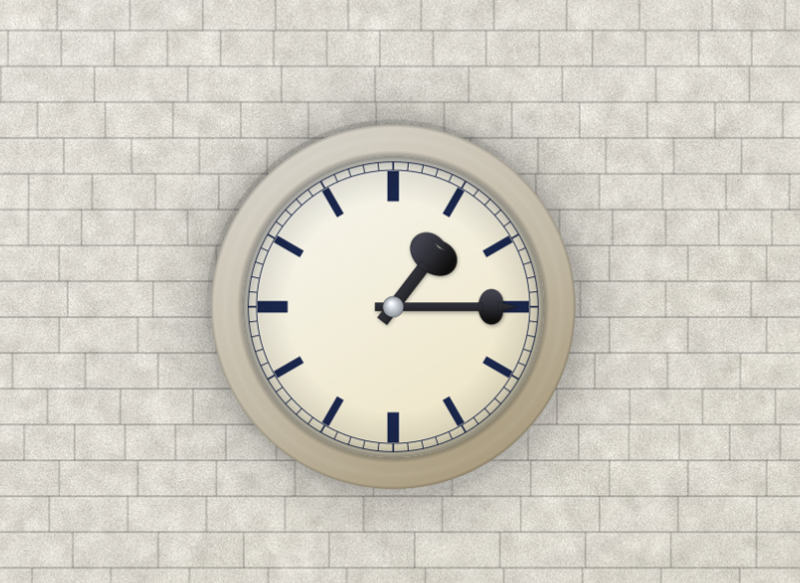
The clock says 1.15
